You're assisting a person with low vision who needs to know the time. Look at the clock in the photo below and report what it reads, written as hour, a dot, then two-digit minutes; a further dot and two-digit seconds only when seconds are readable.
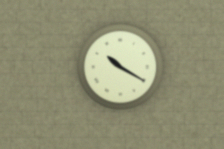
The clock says 10.20
